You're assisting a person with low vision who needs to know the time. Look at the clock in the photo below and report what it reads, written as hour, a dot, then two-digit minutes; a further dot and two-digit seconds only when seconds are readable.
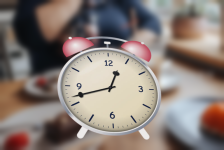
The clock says 12.42
